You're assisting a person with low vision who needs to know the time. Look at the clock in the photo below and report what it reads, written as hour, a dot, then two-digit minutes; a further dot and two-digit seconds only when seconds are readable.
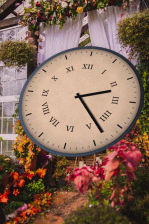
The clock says 2.23
